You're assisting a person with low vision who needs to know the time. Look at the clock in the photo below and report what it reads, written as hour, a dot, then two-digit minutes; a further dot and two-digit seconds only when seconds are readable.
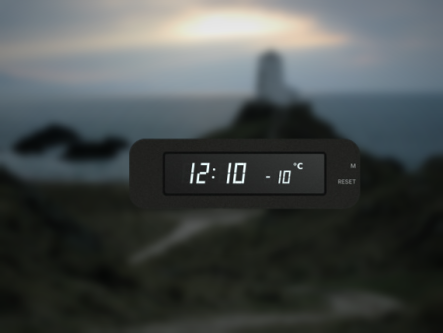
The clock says 12.10
